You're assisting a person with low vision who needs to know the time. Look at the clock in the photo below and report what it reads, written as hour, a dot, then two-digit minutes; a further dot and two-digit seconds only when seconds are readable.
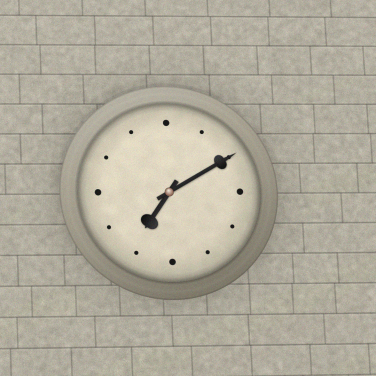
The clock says 7.10
